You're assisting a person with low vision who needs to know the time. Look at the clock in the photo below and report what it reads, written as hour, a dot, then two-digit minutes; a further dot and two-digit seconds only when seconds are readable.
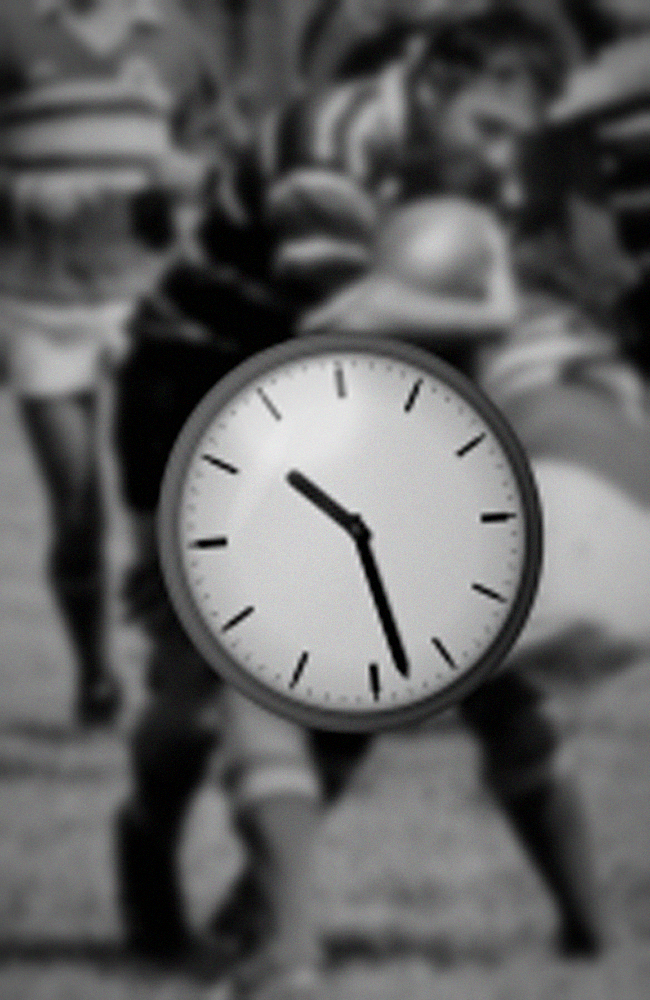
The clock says 10.28
